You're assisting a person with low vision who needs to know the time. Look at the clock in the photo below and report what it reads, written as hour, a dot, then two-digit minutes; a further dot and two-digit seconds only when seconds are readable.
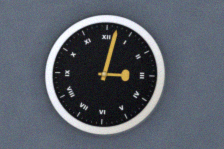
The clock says 3.02
